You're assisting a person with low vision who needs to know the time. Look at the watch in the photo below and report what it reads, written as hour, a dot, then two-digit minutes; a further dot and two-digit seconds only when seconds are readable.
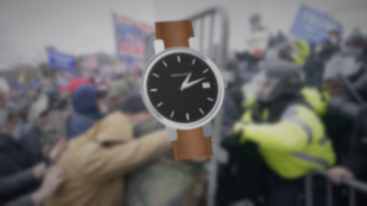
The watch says 1.12
